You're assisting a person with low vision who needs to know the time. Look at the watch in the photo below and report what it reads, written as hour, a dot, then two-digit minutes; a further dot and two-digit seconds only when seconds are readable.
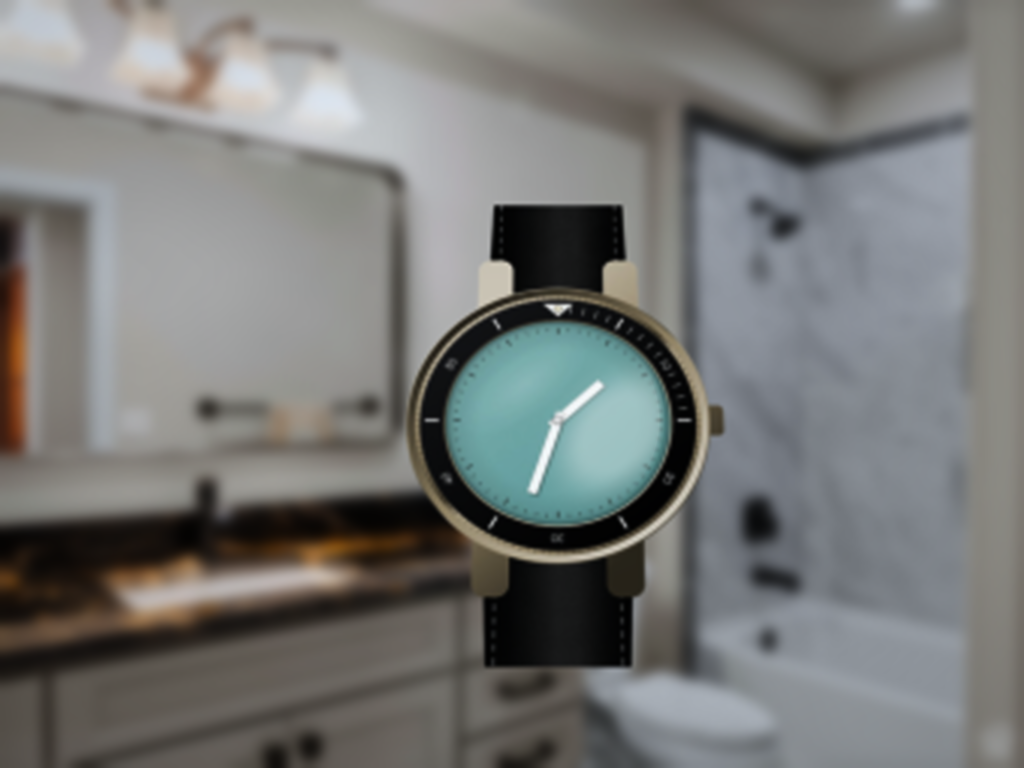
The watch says 1.33
